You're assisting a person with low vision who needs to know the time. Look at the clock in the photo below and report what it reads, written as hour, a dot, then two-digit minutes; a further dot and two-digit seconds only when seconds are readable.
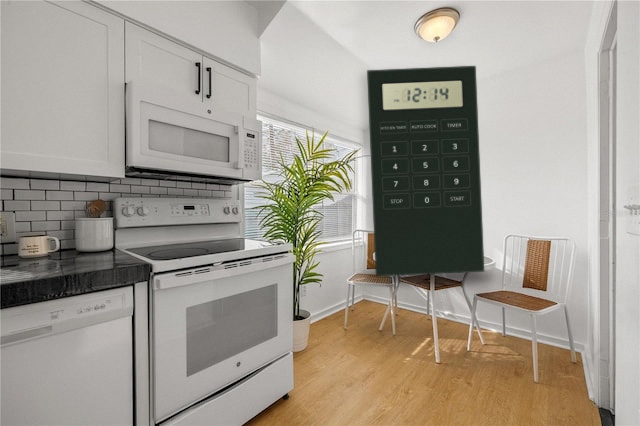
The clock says 12.14
